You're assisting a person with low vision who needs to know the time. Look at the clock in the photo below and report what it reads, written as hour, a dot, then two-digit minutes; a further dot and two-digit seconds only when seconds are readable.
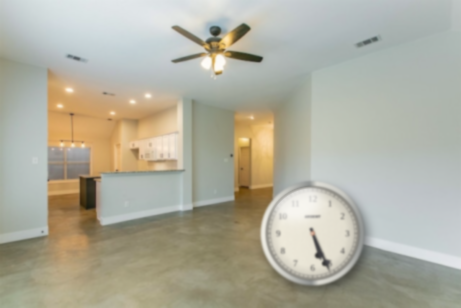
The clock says 5.26
